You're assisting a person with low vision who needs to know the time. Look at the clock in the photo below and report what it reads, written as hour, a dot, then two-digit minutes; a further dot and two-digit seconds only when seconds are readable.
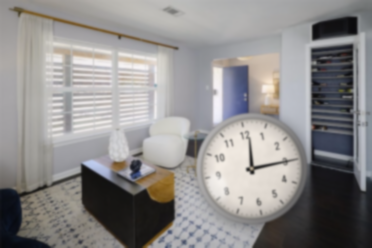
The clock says 12.15
